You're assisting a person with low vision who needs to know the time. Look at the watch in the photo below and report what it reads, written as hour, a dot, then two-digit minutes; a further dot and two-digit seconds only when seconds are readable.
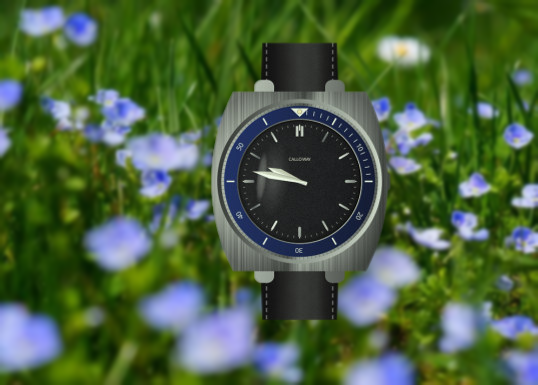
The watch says 9.47
